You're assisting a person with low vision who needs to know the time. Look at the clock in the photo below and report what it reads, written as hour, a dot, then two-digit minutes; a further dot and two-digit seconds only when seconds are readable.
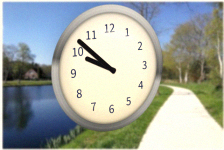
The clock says 9.52
